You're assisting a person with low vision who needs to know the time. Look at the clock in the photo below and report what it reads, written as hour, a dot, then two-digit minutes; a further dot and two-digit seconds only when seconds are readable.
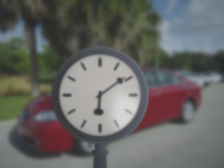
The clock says 6.09
